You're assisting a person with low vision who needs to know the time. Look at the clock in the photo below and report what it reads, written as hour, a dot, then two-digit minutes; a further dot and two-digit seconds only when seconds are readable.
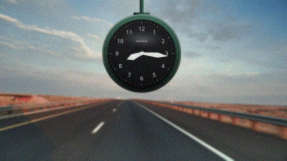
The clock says 8.16
